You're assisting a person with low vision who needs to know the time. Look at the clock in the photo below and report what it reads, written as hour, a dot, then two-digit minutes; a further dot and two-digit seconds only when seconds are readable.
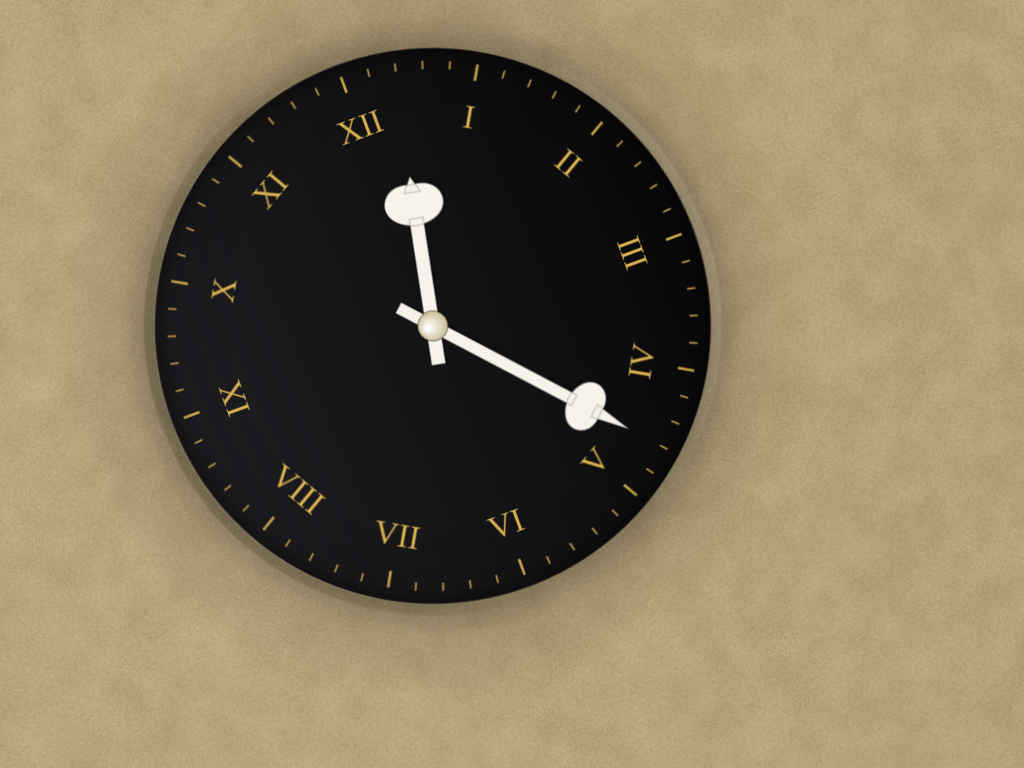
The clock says 12.23
